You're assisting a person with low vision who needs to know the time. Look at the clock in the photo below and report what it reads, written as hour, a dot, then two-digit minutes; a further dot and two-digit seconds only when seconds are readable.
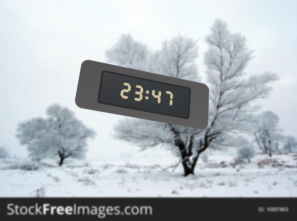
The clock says 23.47
